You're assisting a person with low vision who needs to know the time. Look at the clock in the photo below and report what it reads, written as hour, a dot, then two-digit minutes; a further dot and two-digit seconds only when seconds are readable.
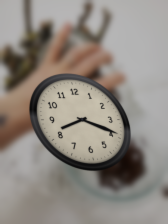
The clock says 8.19
